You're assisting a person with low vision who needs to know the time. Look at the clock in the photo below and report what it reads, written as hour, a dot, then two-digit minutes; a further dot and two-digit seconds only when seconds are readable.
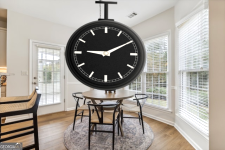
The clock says 9.10
